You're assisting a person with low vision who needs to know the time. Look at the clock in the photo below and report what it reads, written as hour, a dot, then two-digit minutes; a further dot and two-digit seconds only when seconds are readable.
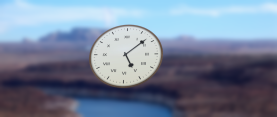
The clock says 5.08
